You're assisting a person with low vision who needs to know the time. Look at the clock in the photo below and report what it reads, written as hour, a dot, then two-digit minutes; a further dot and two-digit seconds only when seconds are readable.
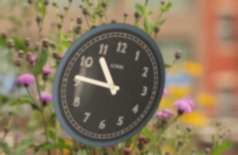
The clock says 10.46
